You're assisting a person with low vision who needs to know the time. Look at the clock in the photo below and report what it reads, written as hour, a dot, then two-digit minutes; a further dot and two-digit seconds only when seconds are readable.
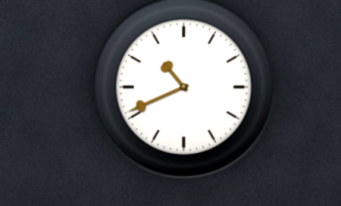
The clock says 10.41
